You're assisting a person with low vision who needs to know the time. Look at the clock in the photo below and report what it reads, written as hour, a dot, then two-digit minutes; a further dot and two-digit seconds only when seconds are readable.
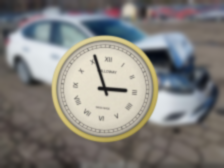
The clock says 2.56
